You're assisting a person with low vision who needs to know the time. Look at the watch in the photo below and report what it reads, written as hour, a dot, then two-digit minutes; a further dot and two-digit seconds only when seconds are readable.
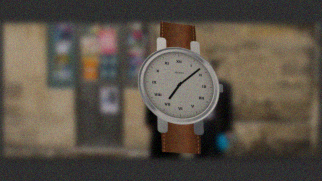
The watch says 7.08
